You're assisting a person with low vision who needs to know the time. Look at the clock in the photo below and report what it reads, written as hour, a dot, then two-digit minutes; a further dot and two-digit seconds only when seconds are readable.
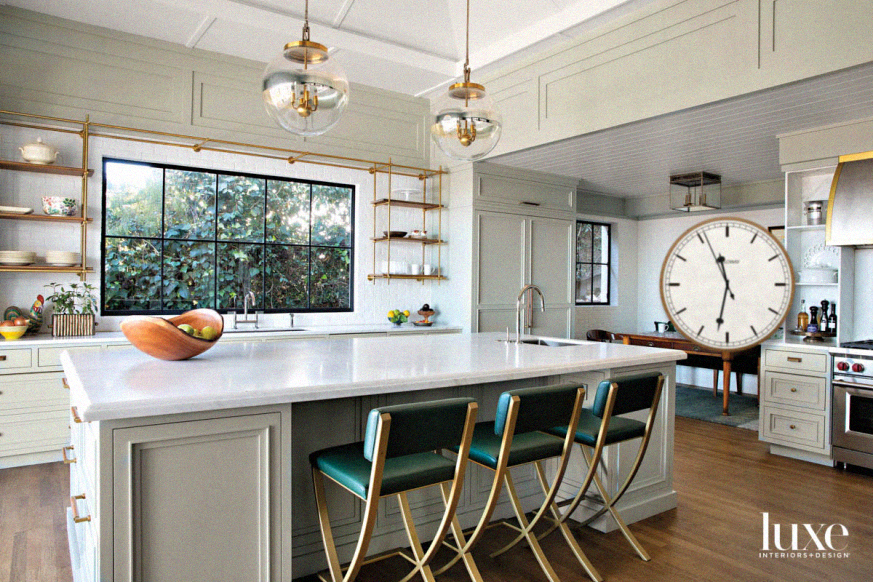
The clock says 11.31.56
